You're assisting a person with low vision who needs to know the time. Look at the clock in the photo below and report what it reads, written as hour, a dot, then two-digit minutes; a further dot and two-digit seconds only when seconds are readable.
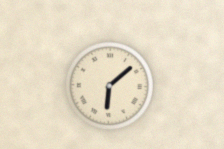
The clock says 6.08
